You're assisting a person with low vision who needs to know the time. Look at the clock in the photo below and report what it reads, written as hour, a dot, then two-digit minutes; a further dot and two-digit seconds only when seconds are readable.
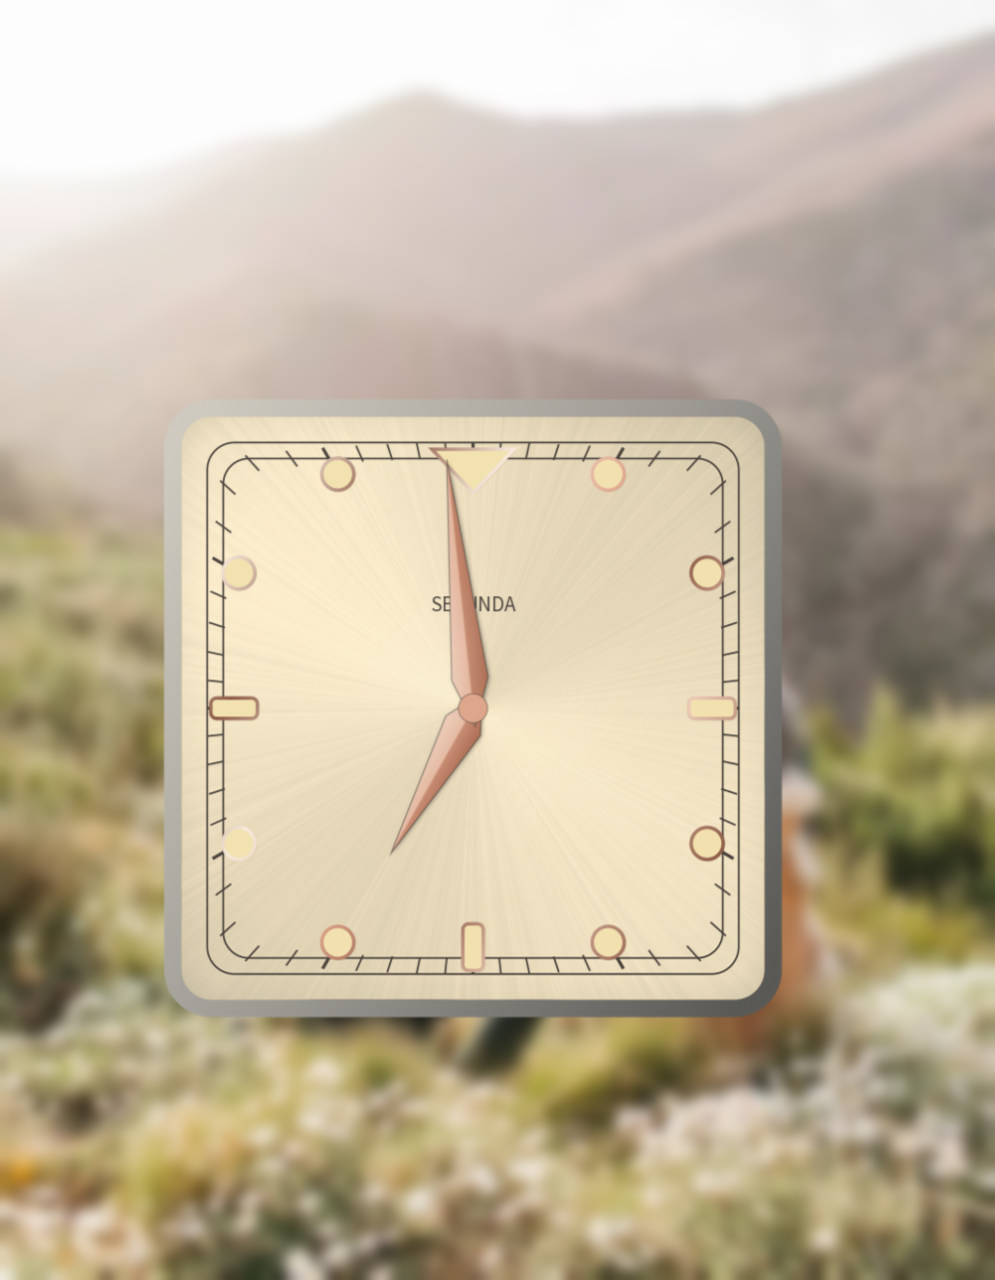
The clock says 6.59
